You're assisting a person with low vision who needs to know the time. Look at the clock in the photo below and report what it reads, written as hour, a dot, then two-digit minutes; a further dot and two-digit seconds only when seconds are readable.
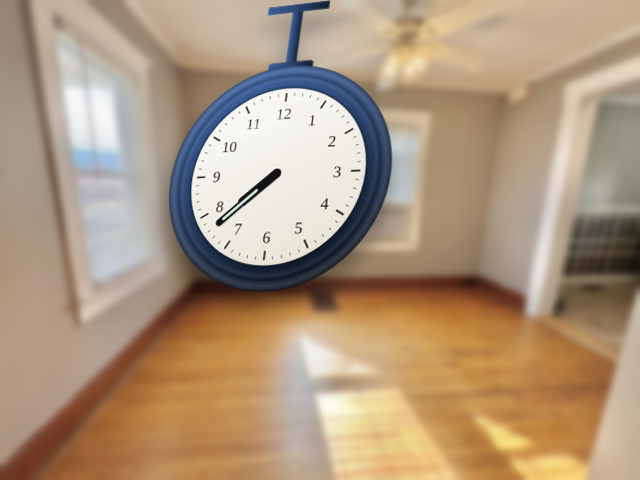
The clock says 7.38
